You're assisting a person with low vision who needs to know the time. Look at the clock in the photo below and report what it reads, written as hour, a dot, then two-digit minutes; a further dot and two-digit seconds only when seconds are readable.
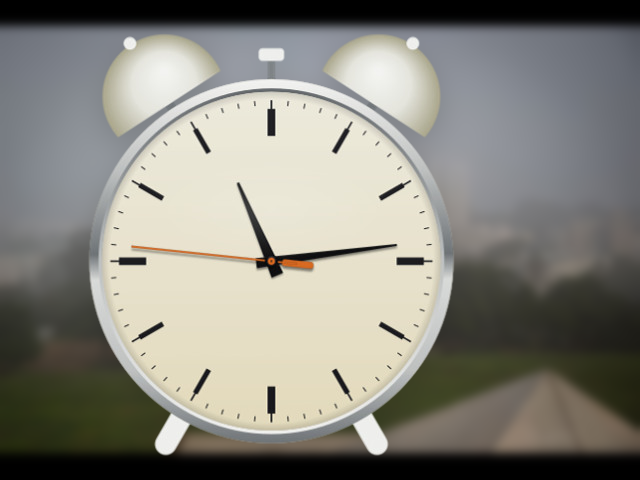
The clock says 11.13.46
